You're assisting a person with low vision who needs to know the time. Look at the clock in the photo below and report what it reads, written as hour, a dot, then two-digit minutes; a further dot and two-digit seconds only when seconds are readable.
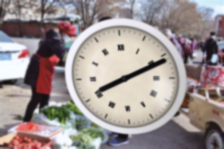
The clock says 8.11
